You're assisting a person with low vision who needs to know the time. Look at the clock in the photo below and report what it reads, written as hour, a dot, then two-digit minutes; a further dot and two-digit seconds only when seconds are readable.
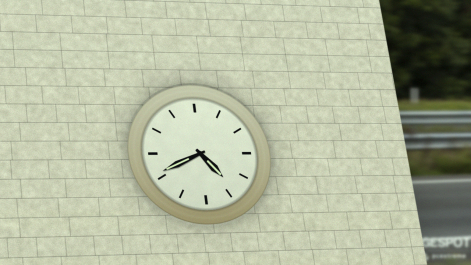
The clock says 4.41
